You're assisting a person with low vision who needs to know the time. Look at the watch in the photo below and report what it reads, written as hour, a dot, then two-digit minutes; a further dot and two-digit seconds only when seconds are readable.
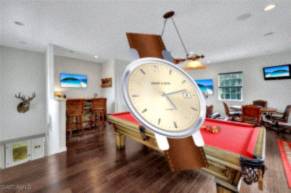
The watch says 5.13
